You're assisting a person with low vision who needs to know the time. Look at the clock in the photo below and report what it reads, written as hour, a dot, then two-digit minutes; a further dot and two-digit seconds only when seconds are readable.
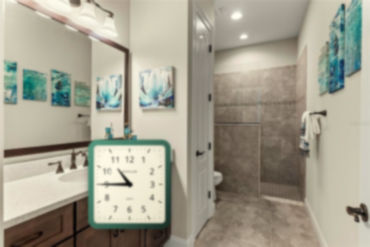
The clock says 10.45
